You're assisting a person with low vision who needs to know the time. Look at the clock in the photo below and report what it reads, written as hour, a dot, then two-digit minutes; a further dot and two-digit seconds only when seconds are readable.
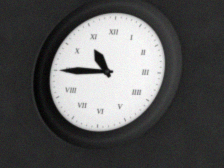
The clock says 10.45
